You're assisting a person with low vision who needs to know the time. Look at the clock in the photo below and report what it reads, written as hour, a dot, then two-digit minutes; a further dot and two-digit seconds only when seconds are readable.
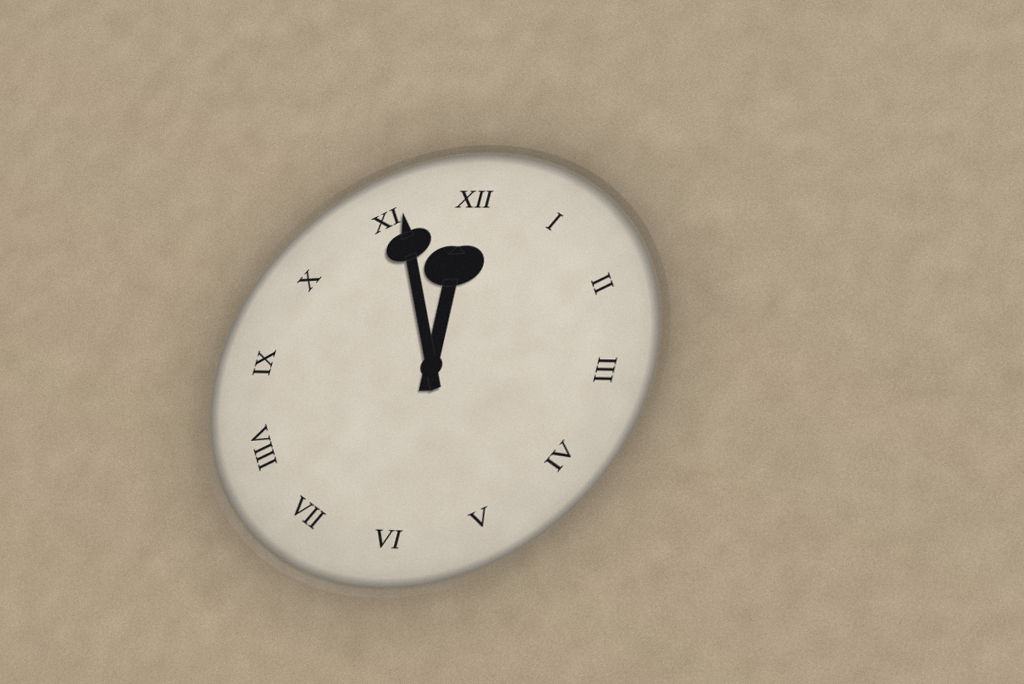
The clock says 11.56
